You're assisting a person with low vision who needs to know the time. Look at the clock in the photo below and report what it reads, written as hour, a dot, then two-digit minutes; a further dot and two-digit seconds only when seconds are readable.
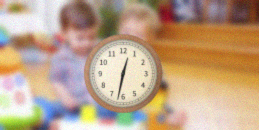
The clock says 12.32
